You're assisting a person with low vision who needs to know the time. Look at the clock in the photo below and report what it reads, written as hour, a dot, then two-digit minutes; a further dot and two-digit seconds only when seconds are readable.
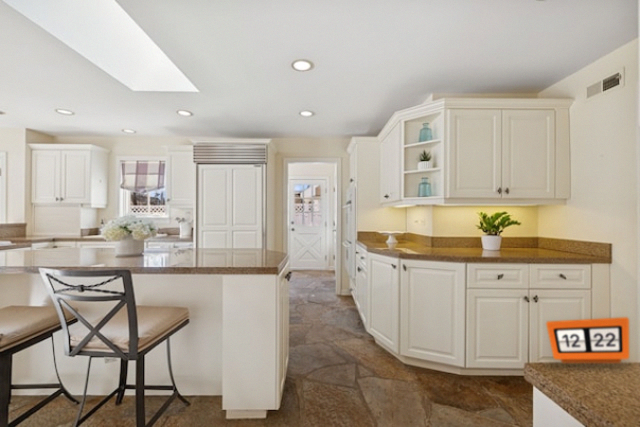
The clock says 12.22
